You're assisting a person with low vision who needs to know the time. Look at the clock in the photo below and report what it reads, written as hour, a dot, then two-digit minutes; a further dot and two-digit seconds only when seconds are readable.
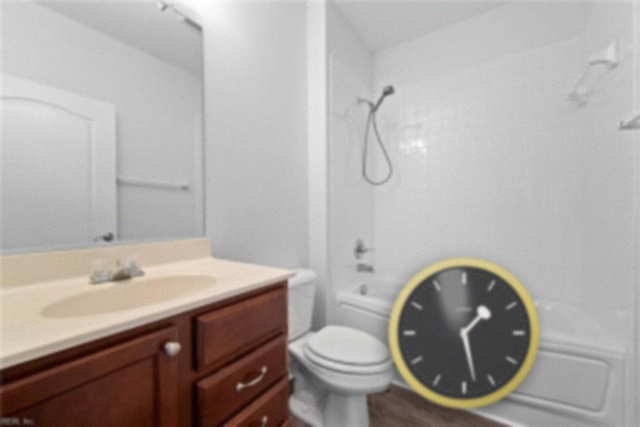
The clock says 1.28
